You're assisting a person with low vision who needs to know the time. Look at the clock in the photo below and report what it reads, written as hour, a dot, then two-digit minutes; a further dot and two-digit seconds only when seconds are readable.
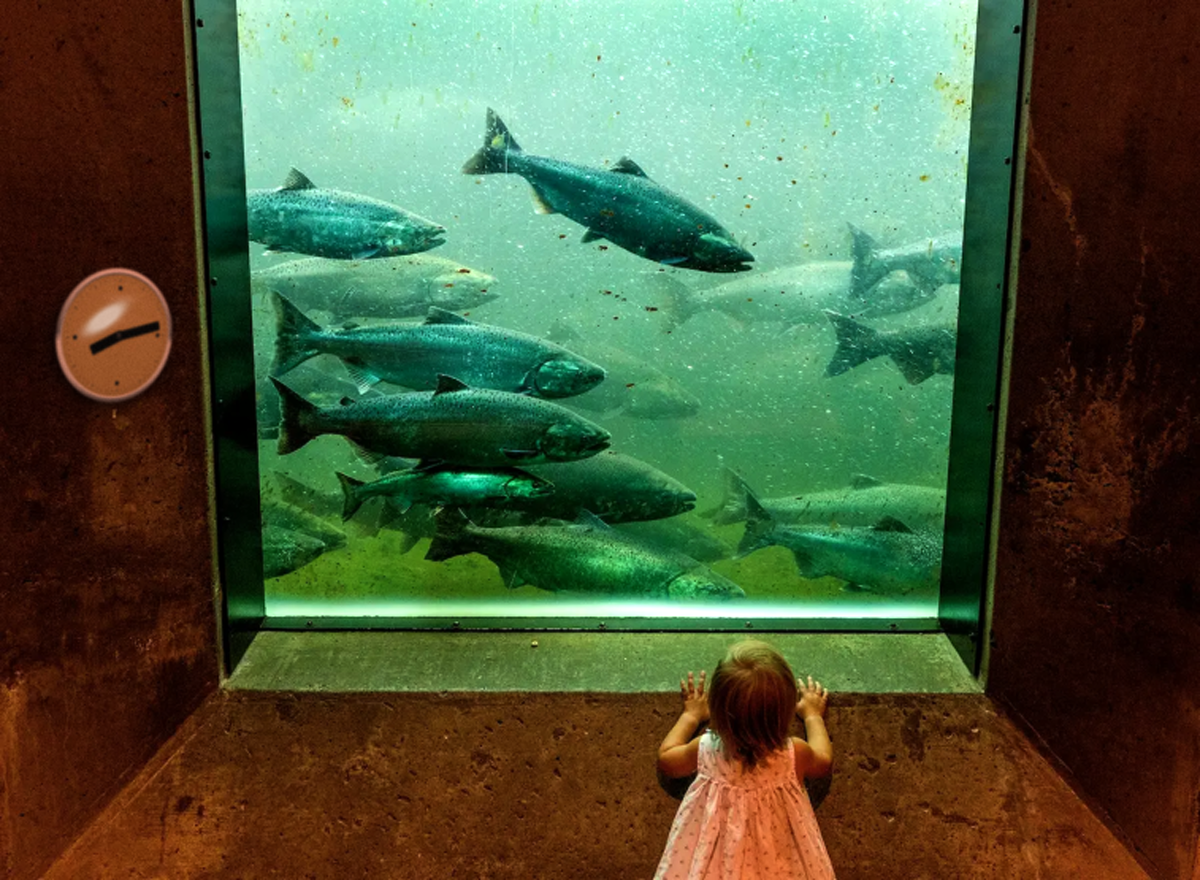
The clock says 8.13
